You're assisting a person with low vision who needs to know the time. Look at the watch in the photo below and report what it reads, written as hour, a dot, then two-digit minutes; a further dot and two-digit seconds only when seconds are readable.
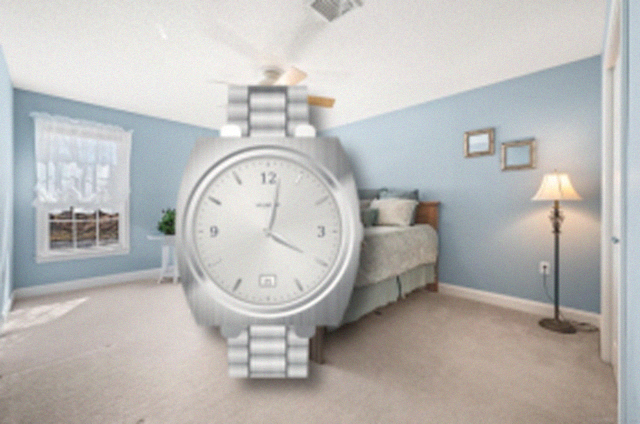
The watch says 4.02
